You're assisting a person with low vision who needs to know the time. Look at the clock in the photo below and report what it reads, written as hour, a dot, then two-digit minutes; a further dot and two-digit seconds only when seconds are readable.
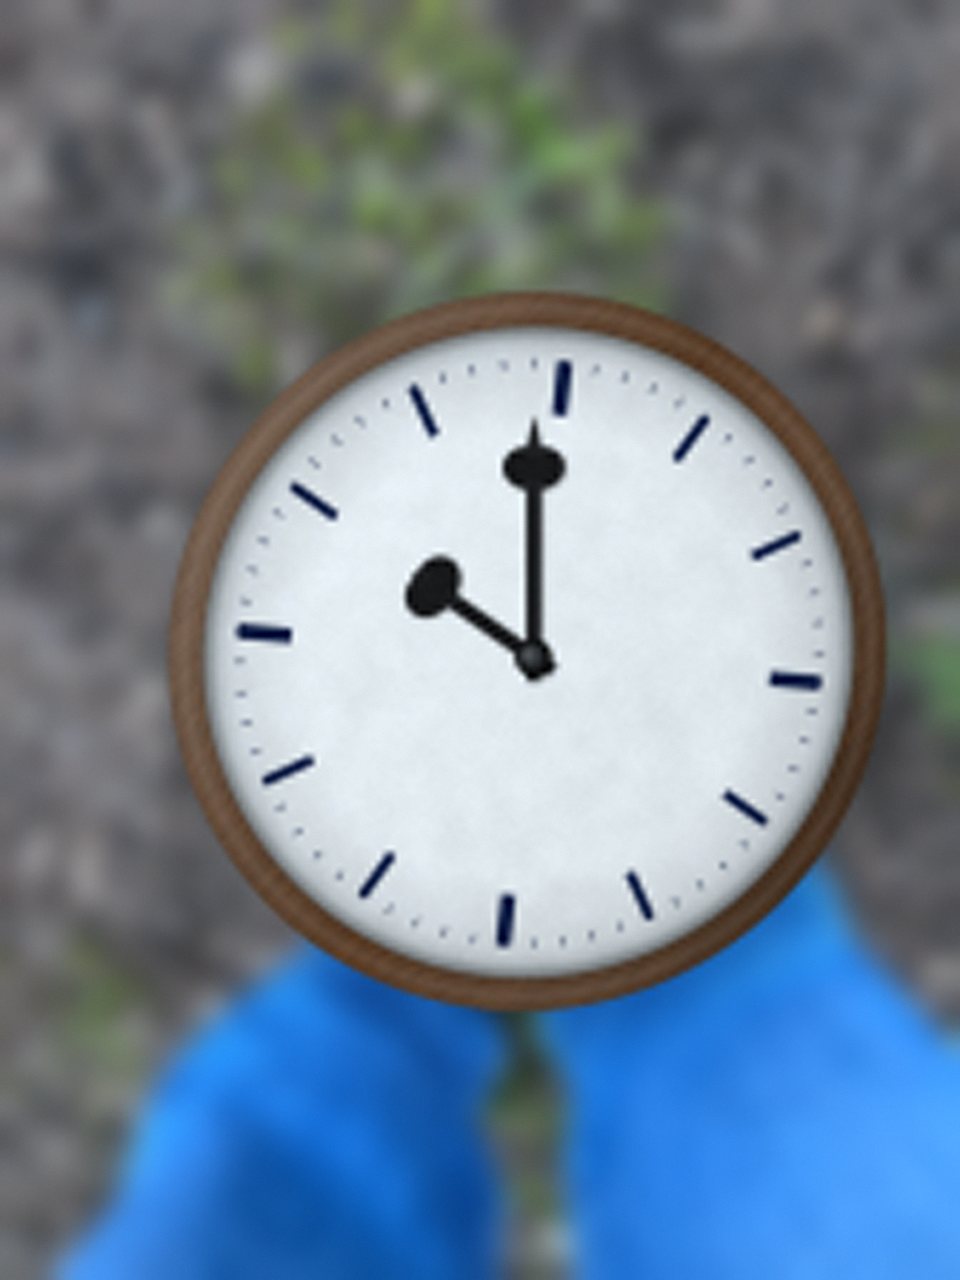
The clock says 9.59
